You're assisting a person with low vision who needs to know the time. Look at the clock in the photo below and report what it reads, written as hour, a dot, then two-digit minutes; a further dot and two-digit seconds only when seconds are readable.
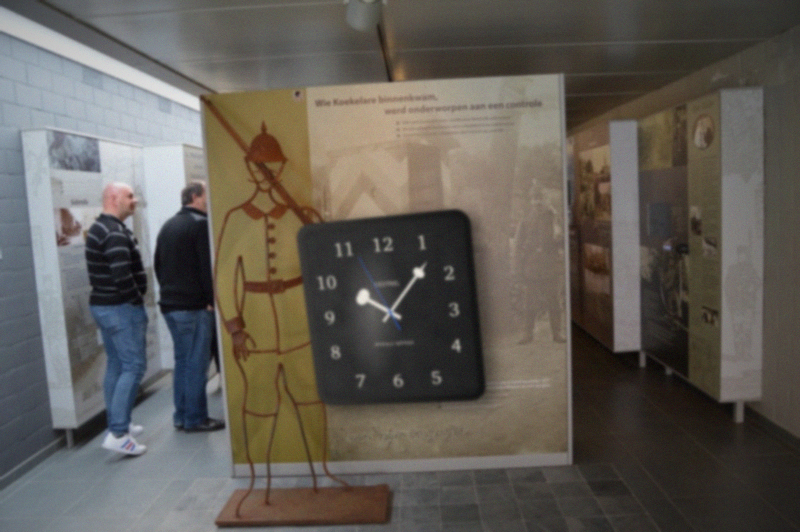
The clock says 10.06.56
